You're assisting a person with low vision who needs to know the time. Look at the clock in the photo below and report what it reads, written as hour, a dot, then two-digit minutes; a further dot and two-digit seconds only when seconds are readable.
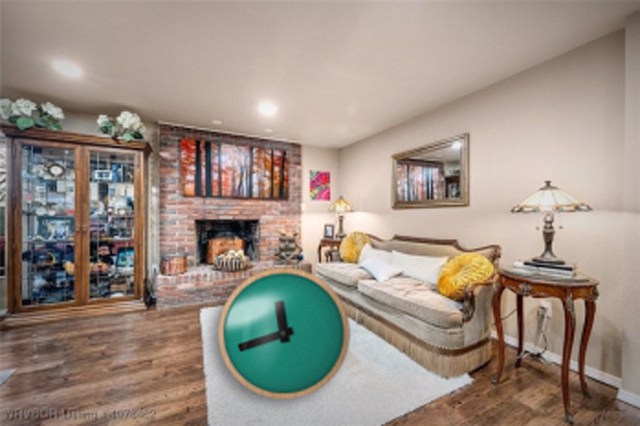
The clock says 11.42
